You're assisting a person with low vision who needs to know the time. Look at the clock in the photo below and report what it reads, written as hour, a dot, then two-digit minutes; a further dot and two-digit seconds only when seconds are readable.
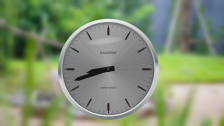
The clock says 8.42
